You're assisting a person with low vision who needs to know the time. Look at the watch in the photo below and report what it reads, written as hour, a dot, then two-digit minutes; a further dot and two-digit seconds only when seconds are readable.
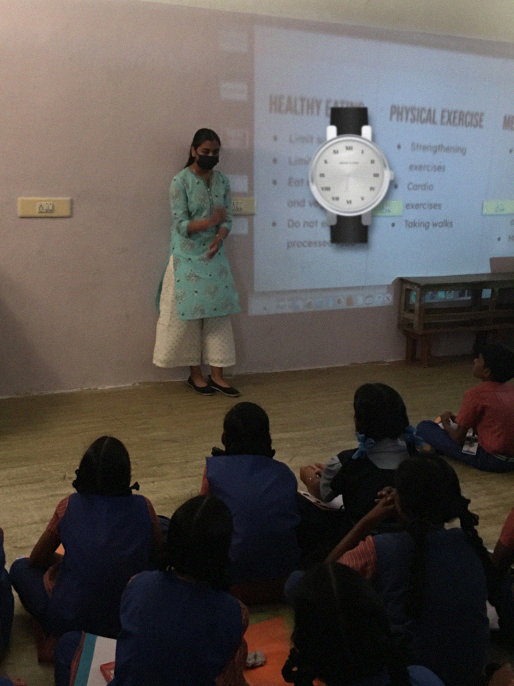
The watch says 6.16
